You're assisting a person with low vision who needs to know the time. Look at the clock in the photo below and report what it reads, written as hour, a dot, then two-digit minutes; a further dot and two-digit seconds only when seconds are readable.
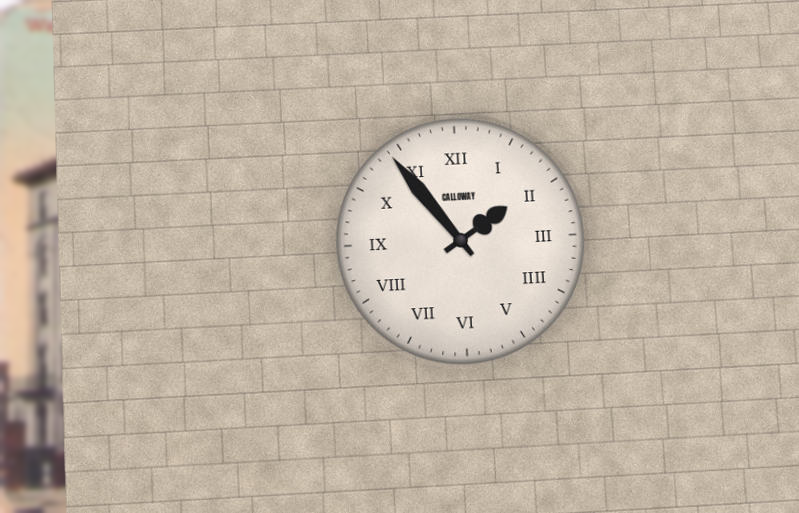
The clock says 1.54
